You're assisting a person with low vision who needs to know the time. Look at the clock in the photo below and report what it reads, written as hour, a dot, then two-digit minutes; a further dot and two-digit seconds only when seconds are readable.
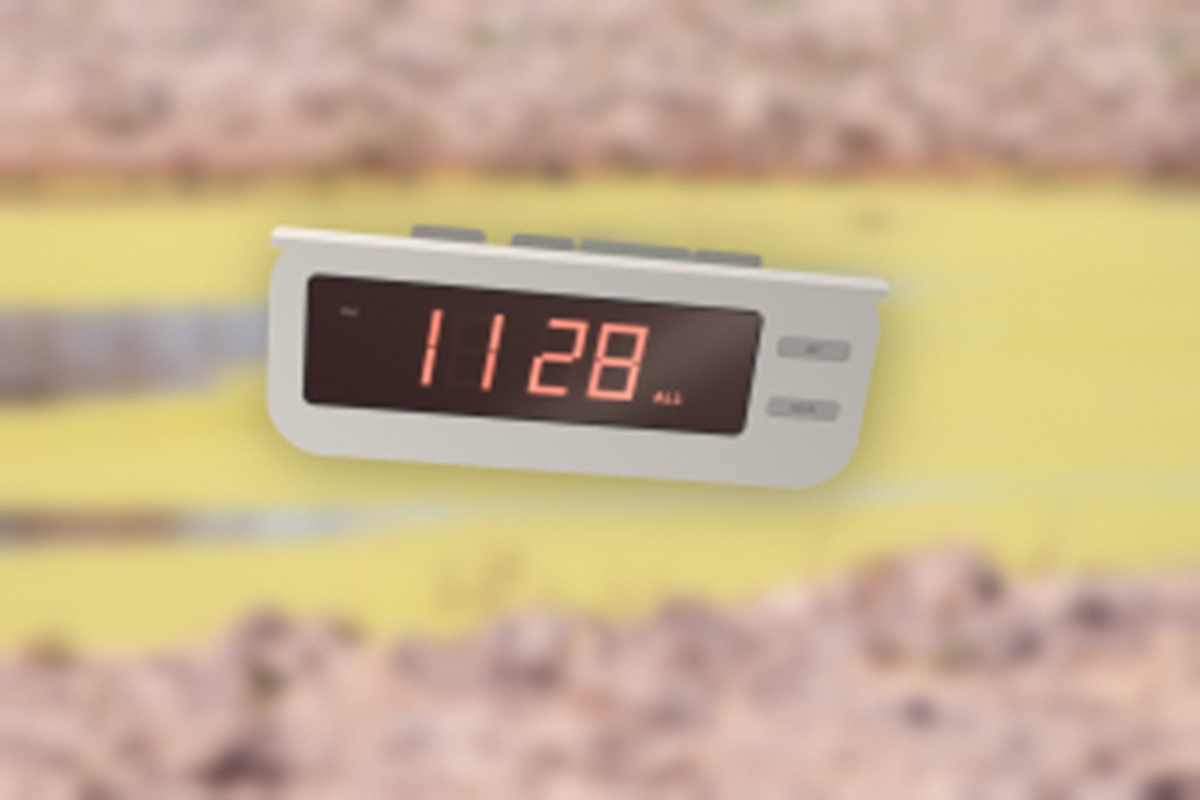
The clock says 11.28
